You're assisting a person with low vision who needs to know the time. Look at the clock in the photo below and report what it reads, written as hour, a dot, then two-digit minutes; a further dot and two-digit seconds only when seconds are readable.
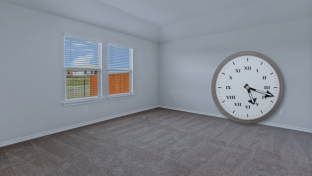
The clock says 5.18
